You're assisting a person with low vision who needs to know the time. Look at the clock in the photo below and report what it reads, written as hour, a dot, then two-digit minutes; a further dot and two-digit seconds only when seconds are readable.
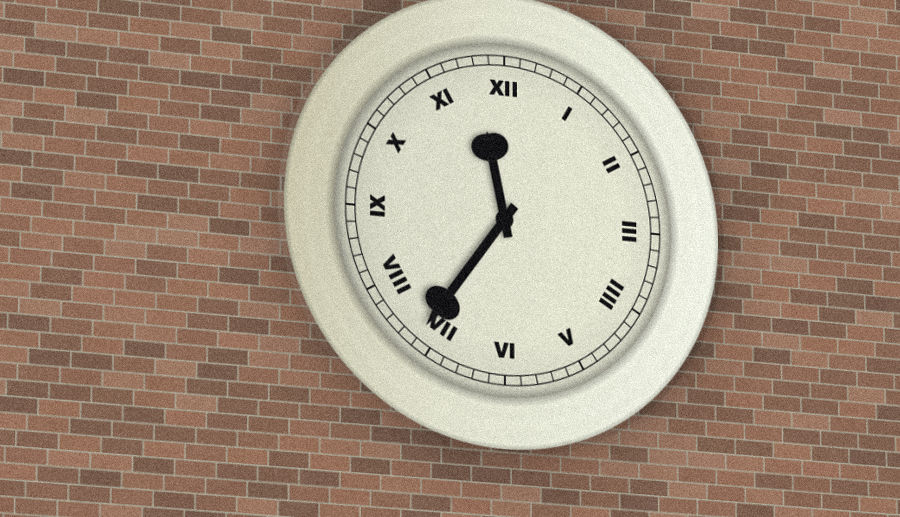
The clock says 11.36
